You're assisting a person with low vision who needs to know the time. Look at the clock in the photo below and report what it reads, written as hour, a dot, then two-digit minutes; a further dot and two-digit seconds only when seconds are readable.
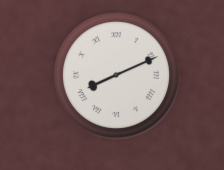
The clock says 8.11
